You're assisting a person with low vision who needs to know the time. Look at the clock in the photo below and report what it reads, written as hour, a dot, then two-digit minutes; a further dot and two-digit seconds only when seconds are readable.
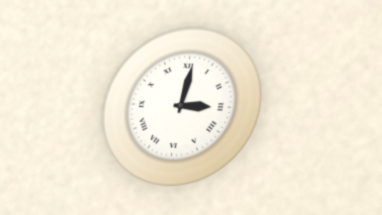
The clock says 3.01
